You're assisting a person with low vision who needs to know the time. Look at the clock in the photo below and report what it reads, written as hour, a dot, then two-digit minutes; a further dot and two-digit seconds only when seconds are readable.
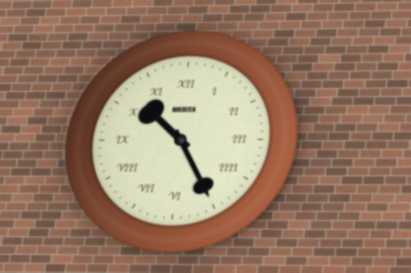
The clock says 10.25
